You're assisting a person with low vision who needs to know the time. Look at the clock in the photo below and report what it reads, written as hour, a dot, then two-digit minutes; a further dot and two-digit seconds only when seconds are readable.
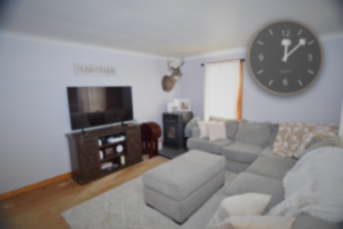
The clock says 12.08
